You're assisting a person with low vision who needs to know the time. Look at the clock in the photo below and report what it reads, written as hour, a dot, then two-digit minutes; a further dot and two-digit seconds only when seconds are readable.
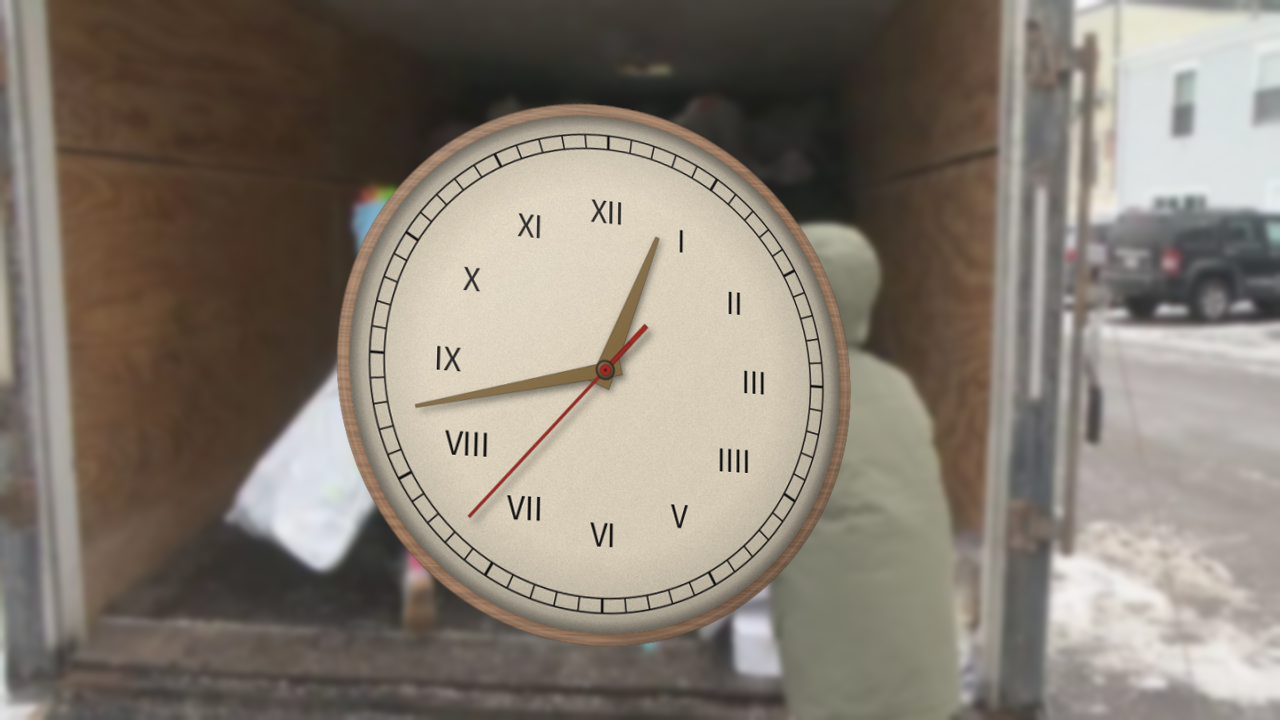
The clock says 12.42.37
